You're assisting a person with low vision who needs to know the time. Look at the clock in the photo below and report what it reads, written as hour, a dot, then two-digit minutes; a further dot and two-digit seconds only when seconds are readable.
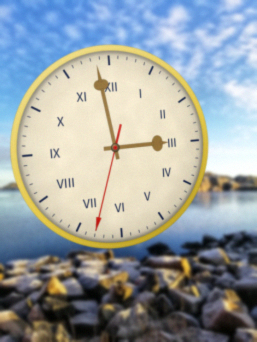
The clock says 2.58.33
